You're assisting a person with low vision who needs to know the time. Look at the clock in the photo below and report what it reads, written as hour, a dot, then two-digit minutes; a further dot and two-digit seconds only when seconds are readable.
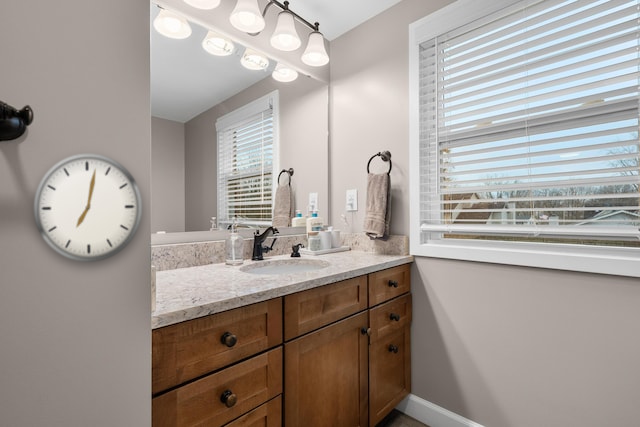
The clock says 7.02
